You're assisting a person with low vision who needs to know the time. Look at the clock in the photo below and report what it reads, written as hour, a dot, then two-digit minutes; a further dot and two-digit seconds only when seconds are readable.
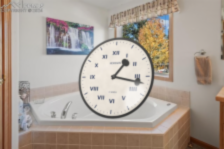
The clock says 1.17
